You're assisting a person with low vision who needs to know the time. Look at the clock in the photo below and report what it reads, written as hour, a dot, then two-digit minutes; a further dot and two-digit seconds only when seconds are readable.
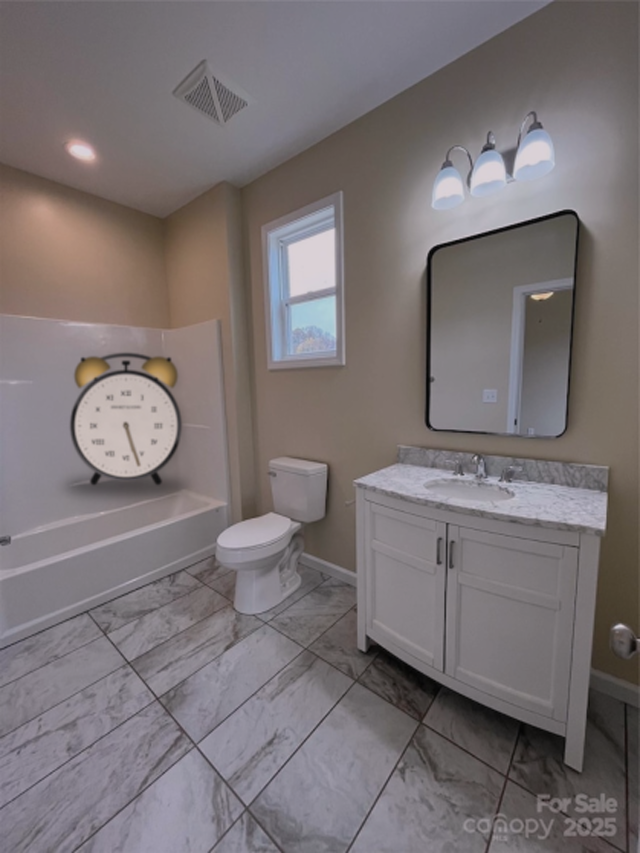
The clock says 5.27
